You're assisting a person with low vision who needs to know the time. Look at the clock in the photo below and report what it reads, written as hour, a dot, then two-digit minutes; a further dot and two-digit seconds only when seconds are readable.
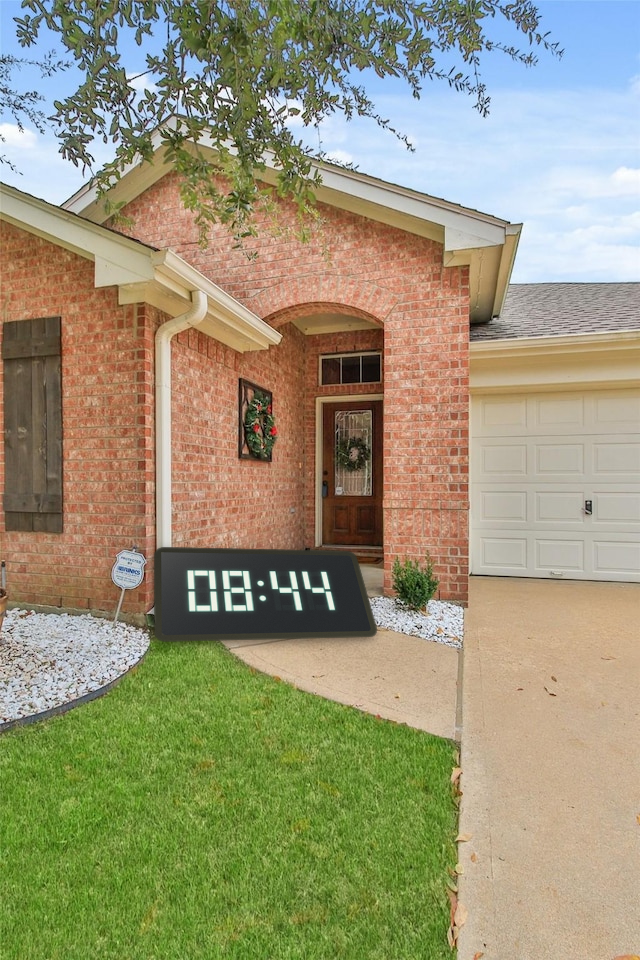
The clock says 8.44
